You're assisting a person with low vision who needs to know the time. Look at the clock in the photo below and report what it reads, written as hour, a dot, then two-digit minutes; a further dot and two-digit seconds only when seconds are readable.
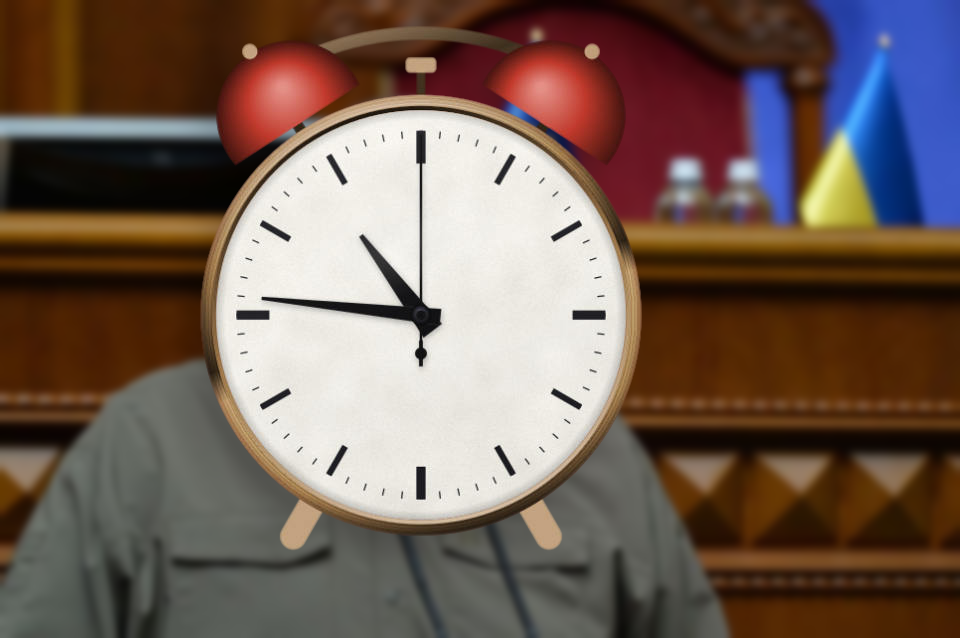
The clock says 10.46.00
